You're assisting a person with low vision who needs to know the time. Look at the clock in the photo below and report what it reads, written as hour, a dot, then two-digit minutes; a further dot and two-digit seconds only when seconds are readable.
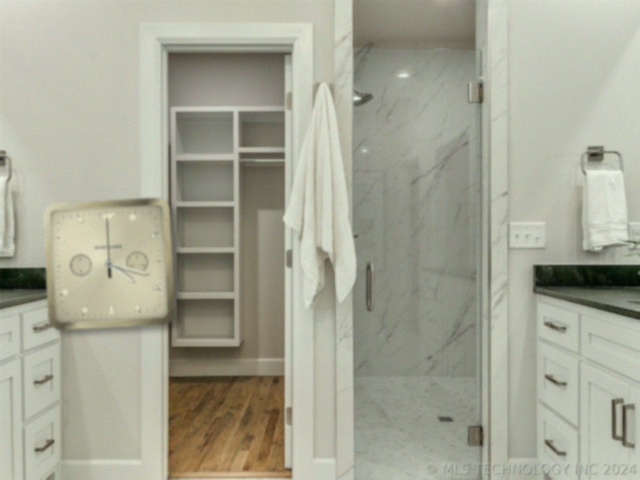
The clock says 4.18
